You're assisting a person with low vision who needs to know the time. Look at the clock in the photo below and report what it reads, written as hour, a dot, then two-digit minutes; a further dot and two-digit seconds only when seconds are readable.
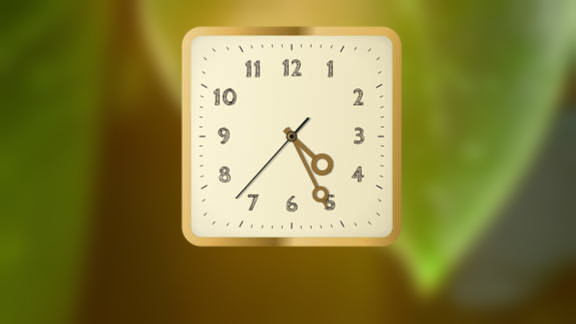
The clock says 4.25.37
